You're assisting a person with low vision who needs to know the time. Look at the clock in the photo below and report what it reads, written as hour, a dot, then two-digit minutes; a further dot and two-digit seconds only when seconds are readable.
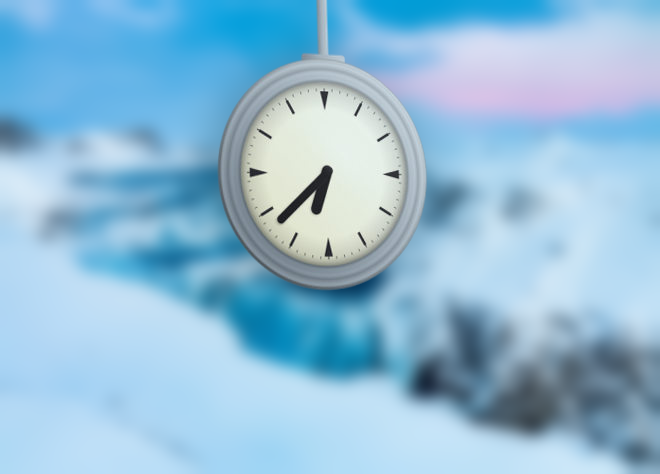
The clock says 6.38
